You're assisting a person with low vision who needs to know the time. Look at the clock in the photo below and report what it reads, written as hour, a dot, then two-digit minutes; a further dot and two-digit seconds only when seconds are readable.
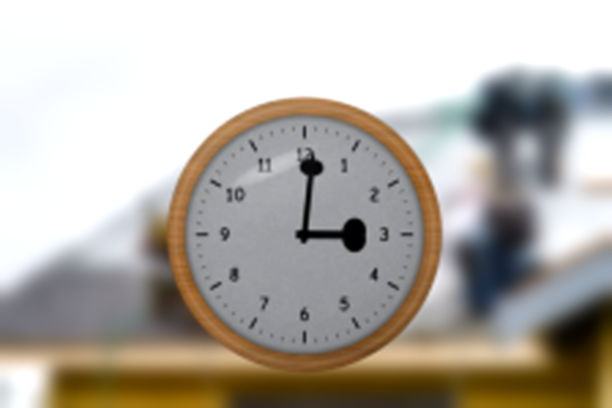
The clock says 3.01
